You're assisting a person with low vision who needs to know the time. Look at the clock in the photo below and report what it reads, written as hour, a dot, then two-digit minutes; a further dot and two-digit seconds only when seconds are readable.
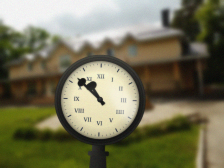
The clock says 10.52
